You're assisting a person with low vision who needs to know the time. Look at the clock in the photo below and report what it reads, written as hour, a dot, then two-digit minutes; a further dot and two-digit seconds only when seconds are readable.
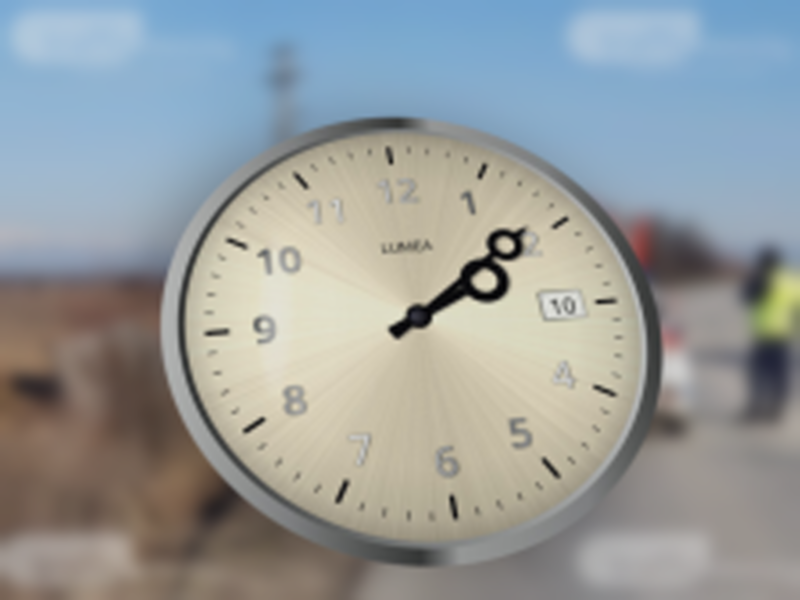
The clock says 2.09
